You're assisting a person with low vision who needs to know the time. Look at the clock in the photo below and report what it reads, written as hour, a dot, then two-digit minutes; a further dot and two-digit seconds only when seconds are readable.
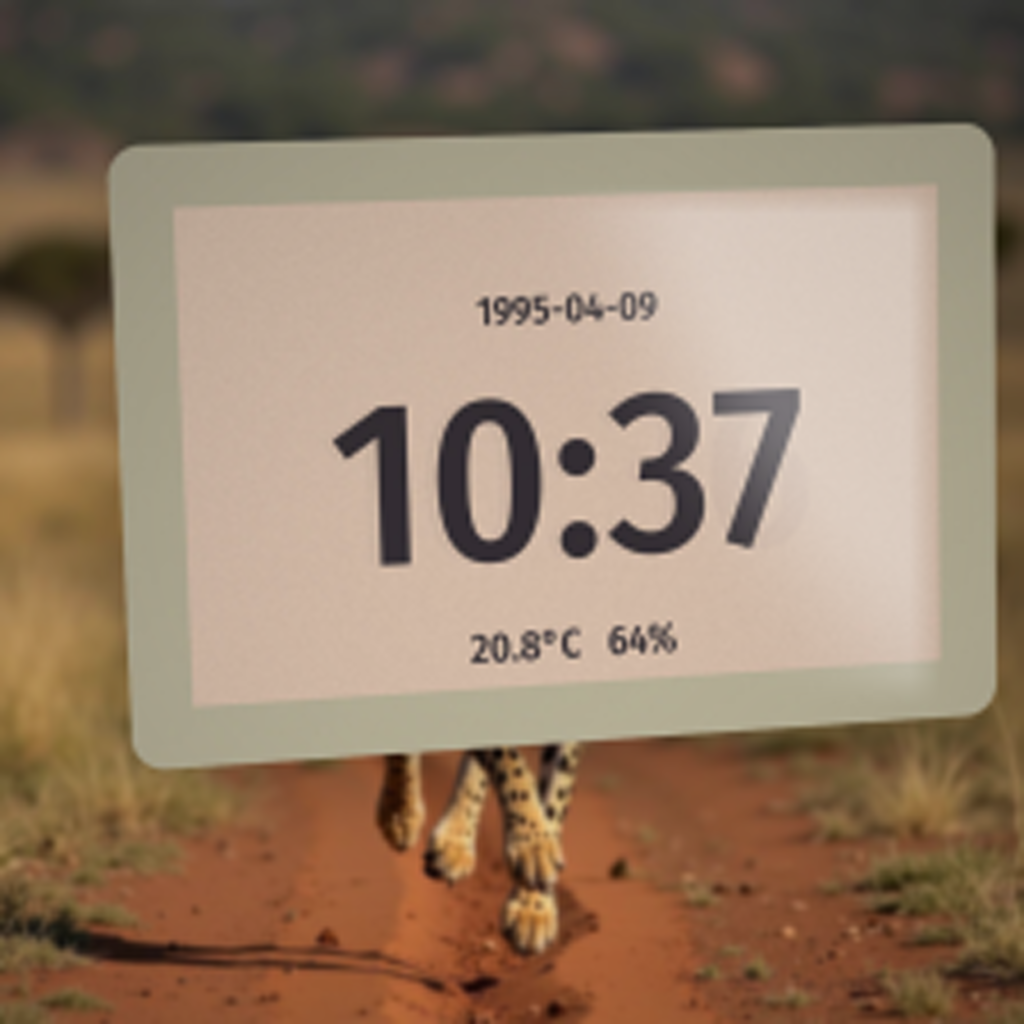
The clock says 10.37
